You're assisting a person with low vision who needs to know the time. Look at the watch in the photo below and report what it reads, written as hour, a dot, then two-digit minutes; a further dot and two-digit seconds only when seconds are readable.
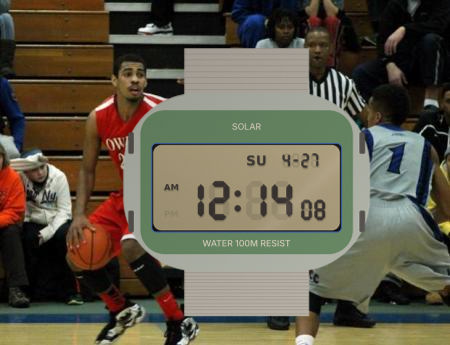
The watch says 12.14.08
